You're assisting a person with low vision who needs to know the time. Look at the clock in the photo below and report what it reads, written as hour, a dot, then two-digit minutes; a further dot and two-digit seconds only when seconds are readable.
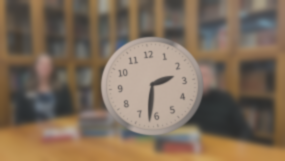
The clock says 2.32
